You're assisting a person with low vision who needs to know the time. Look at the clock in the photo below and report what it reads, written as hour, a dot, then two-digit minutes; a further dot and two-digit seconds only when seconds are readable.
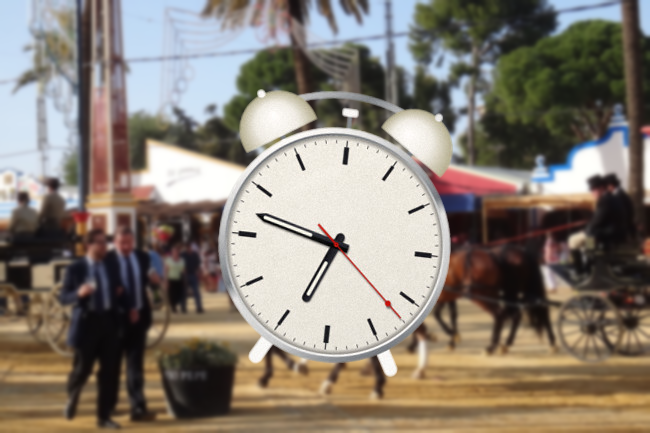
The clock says 6.47.22
